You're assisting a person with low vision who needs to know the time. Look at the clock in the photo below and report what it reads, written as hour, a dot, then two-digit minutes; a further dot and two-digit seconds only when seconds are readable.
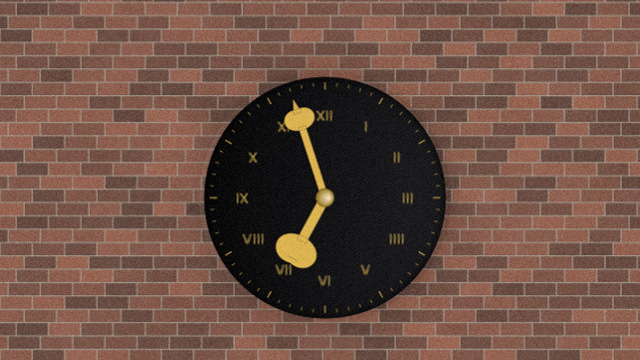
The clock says 6.57
